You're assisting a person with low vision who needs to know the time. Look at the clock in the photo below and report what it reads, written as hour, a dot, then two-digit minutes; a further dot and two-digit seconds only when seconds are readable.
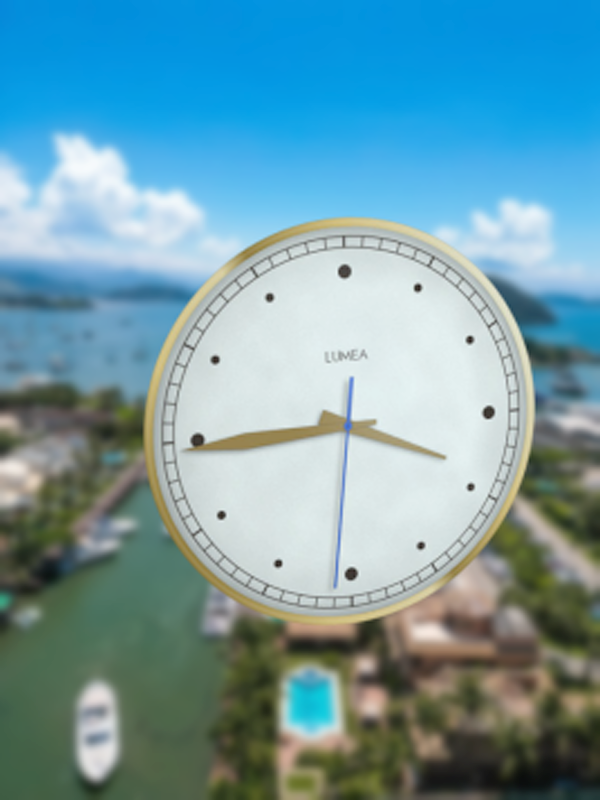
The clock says 3.44.31
